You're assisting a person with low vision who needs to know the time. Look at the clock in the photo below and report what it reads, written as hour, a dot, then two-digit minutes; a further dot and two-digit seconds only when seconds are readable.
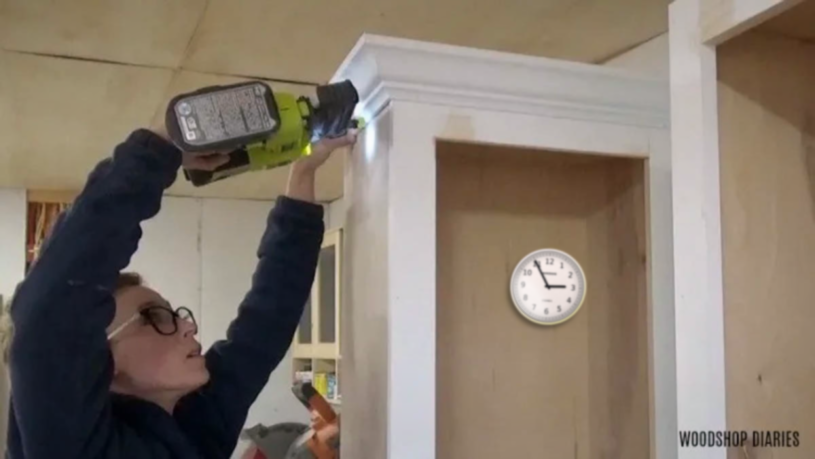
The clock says 2.55
